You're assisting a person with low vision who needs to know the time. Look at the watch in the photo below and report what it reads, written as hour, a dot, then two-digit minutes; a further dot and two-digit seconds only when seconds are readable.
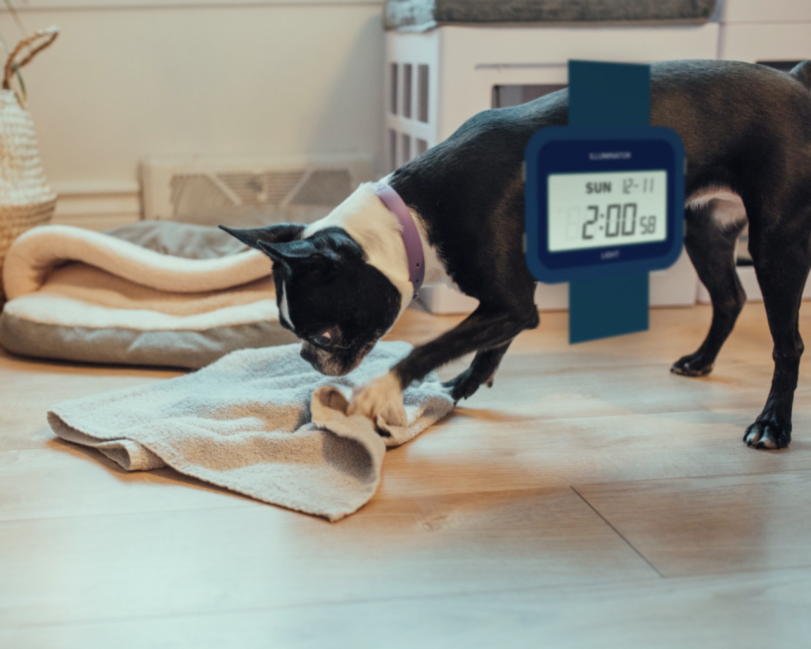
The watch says 2.00.58
